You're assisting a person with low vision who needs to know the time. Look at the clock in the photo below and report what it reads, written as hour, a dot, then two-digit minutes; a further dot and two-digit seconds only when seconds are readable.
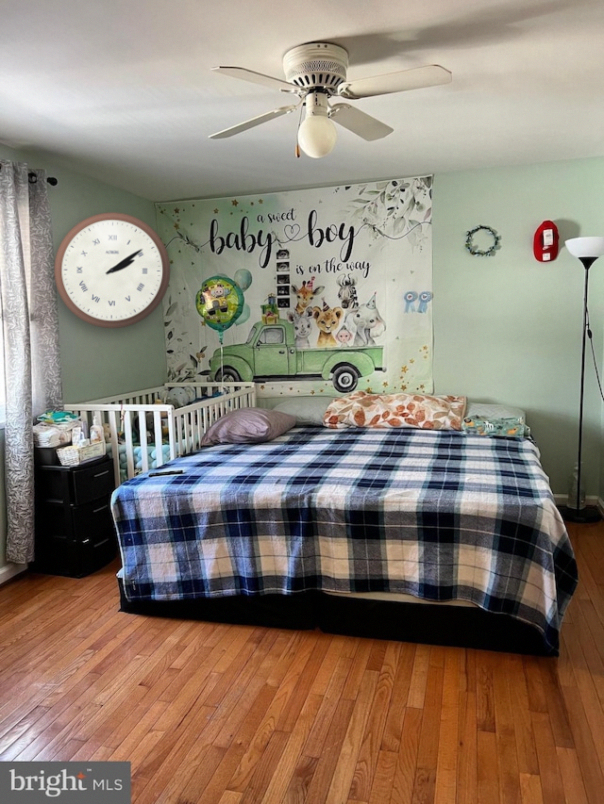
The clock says 2.09
